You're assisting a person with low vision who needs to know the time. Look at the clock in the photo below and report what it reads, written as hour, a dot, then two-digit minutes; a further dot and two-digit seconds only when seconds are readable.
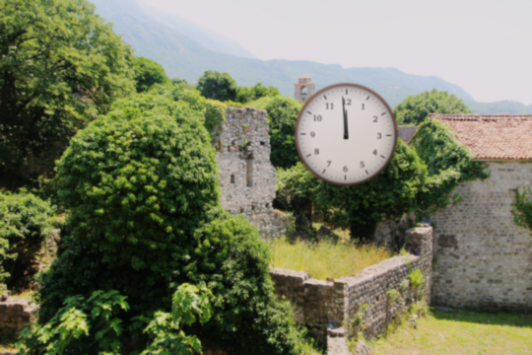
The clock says 11.59
